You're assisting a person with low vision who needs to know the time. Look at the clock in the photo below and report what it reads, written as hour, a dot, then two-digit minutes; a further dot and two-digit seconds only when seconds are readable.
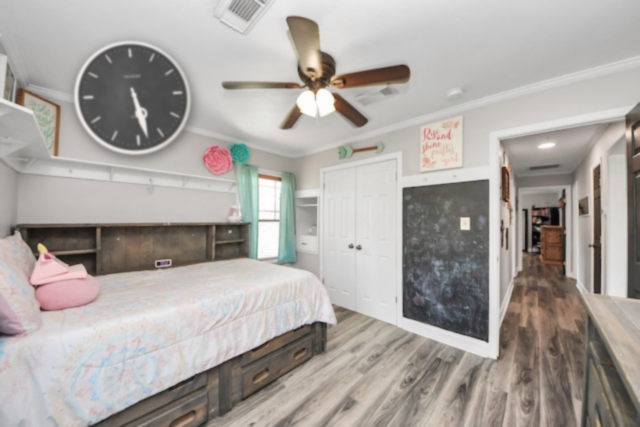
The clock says 5.28
